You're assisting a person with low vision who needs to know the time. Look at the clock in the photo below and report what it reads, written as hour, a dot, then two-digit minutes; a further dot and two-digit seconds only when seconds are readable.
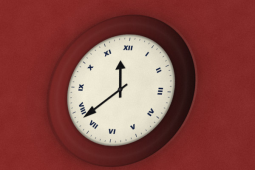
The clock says 11.38
